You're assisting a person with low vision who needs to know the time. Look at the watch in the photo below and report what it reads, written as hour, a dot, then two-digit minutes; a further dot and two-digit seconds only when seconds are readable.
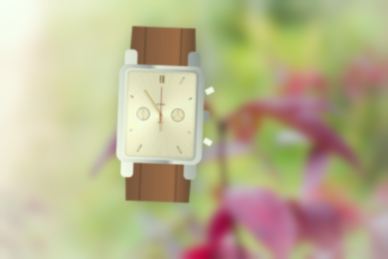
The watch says 5.54
